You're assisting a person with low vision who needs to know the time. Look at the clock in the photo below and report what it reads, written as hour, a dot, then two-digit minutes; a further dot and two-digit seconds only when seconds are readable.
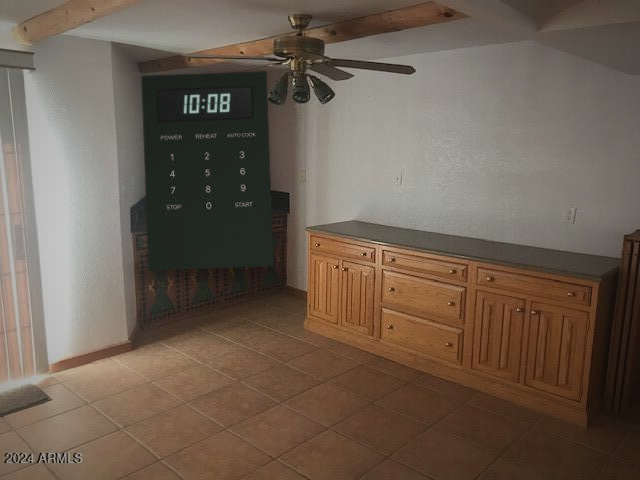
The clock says 10.08
